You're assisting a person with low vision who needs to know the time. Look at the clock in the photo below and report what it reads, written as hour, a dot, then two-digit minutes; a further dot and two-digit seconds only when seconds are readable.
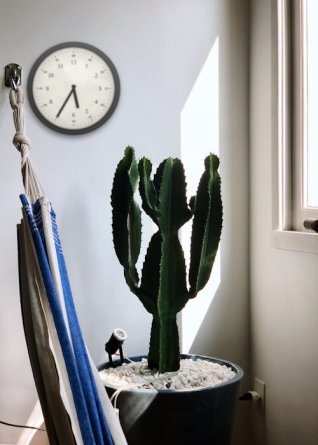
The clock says 5.35
